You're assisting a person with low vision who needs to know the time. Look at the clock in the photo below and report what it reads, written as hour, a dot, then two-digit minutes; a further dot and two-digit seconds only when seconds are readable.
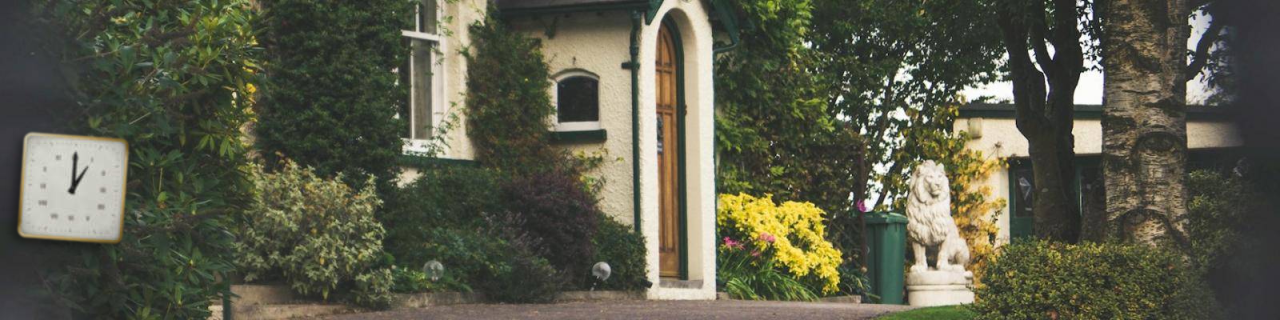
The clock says 1.00
